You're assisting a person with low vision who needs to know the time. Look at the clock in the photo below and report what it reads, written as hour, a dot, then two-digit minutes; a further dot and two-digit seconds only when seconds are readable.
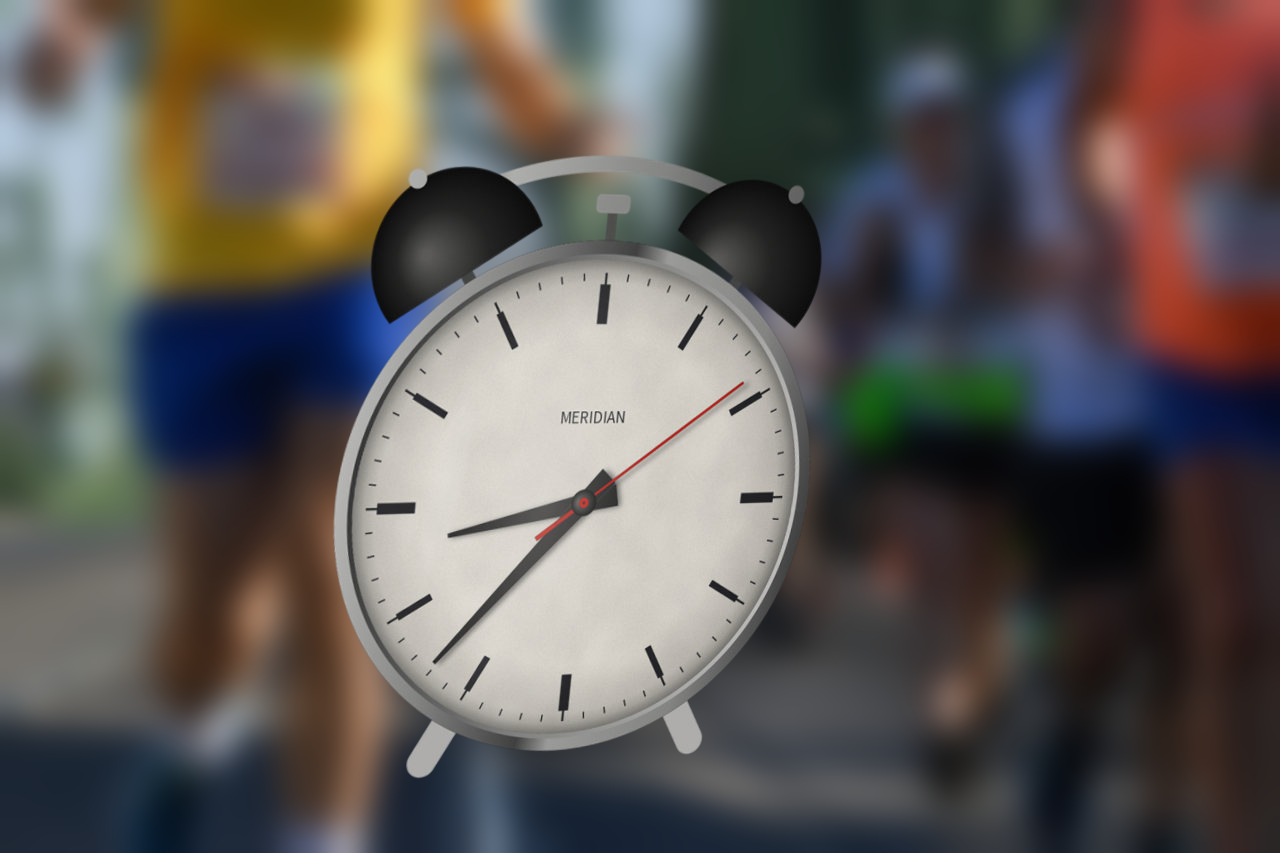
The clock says 8.37.09
